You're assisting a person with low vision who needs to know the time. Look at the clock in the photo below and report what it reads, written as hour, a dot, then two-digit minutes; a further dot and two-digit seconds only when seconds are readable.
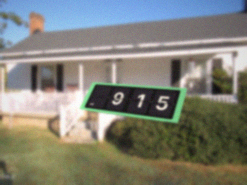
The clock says 9.15
